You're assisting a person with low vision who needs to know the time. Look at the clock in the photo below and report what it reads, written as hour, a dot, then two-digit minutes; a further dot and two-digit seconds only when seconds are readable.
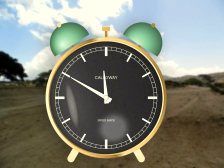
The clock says 11.50
